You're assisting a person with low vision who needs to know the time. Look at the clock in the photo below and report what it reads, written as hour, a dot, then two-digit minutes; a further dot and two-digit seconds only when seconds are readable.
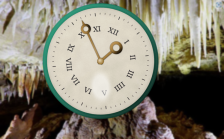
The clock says 12.52
